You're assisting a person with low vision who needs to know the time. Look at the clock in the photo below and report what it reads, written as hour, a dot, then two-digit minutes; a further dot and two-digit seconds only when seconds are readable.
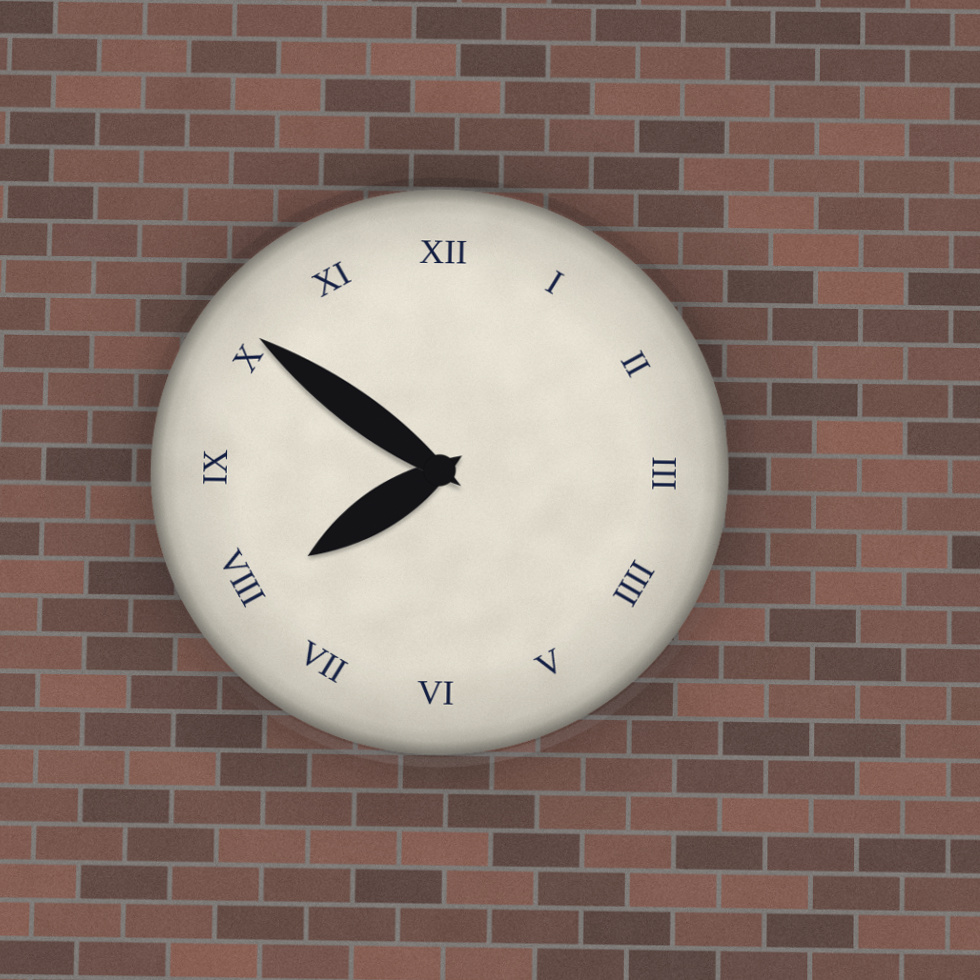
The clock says 7.51
